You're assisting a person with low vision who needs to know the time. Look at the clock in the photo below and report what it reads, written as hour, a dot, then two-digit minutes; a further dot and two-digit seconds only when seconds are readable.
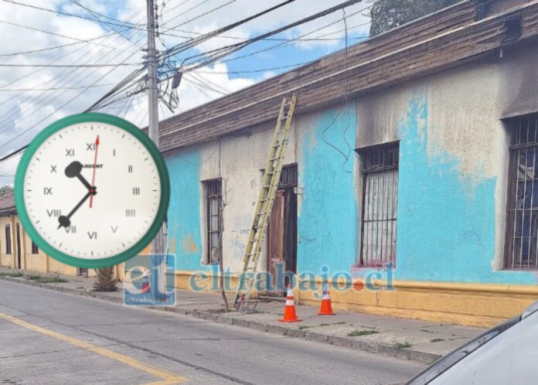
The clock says 10.37.01
